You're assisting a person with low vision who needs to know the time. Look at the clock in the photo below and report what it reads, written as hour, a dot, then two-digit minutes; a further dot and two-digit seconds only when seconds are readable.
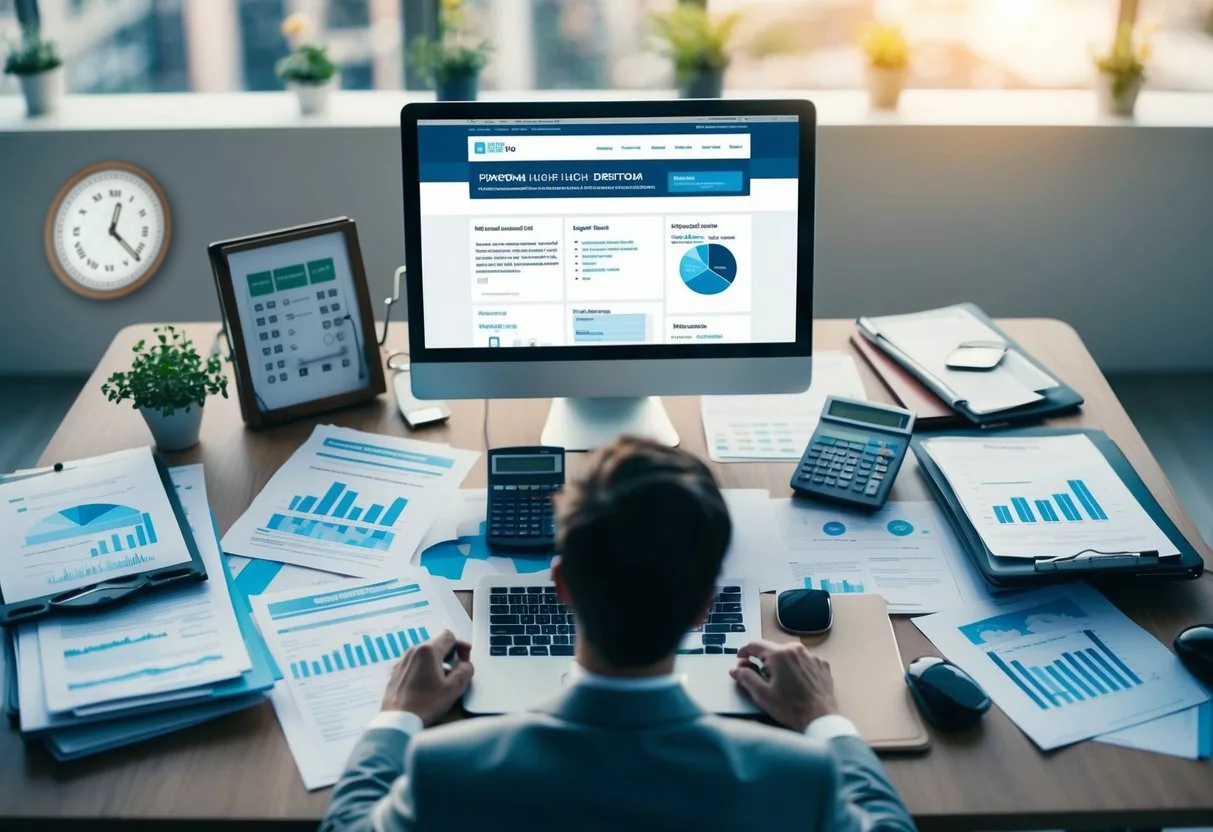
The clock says 12.22
